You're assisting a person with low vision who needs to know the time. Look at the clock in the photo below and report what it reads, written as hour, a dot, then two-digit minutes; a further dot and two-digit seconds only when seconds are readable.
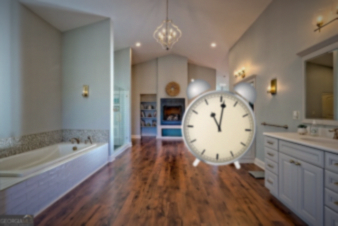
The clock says 11.01
